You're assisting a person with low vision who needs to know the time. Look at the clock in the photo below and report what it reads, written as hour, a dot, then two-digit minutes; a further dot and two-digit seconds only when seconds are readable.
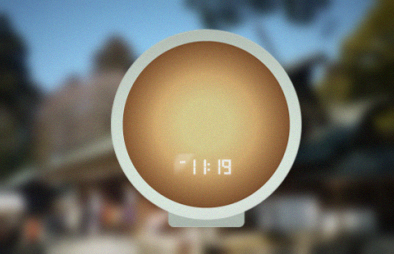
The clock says 11.19
